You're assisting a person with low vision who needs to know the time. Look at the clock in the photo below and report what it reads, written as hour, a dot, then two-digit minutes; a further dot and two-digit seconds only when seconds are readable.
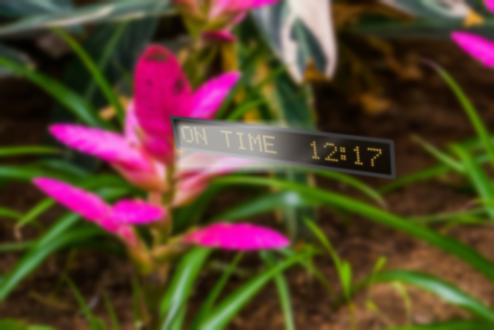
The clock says 12.17
